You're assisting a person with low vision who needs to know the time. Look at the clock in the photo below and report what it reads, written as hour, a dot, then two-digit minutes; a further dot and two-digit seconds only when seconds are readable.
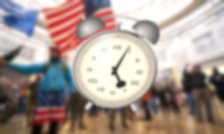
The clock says 5.04
